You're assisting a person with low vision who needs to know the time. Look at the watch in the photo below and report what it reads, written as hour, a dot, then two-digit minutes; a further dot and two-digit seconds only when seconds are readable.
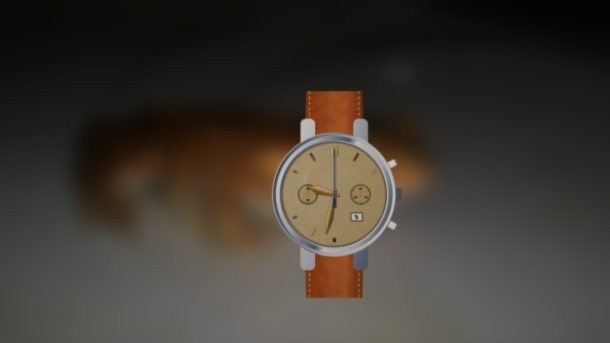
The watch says 9.32
